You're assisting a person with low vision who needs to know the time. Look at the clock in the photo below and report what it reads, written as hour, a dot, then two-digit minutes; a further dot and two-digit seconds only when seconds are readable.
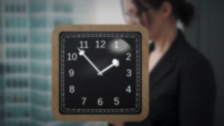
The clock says 1.53
